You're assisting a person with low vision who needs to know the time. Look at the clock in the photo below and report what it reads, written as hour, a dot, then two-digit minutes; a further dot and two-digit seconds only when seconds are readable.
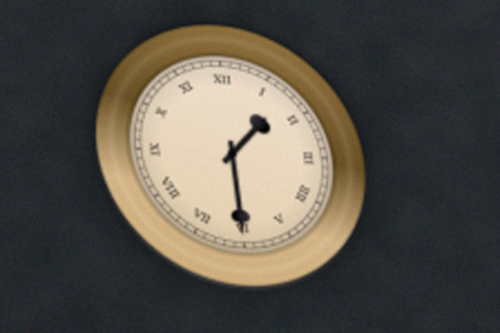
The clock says 1.30
